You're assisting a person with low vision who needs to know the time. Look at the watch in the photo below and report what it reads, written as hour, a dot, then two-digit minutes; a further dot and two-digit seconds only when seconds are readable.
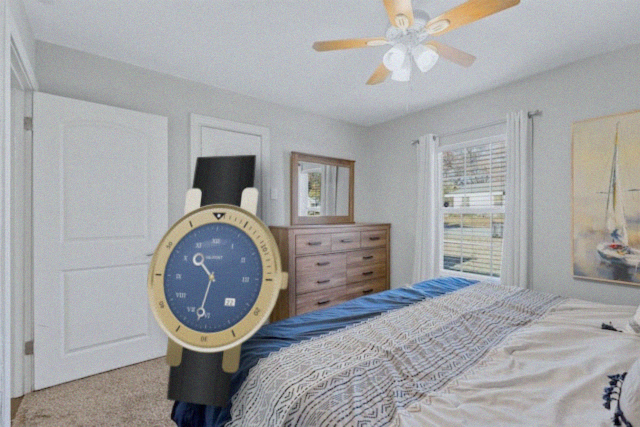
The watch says 10.32
